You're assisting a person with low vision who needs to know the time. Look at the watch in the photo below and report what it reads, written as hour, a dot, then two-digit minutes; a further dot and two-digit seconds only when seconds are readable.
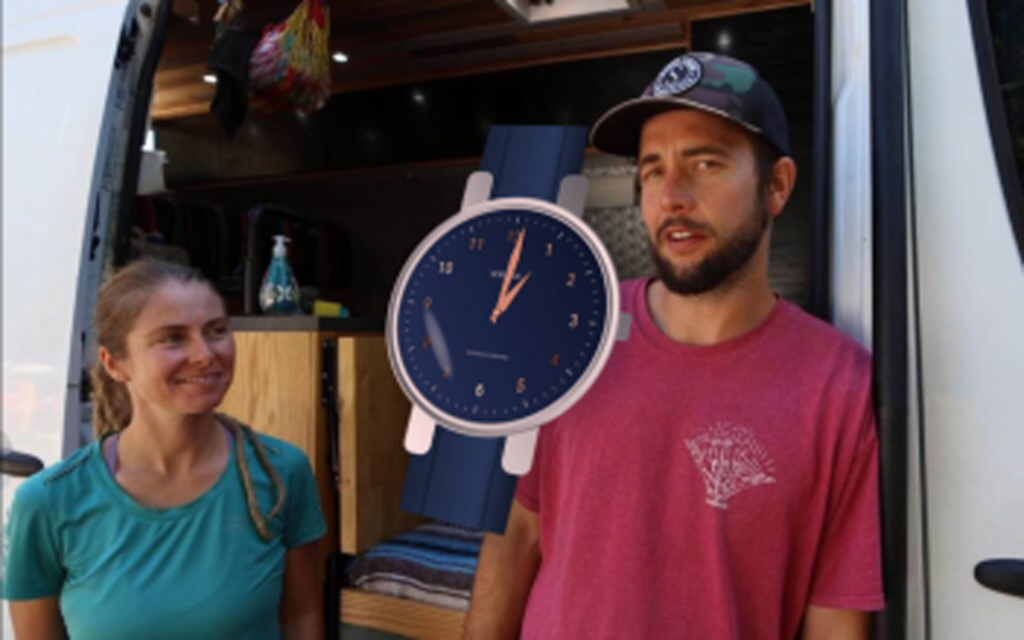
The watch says 1.01
